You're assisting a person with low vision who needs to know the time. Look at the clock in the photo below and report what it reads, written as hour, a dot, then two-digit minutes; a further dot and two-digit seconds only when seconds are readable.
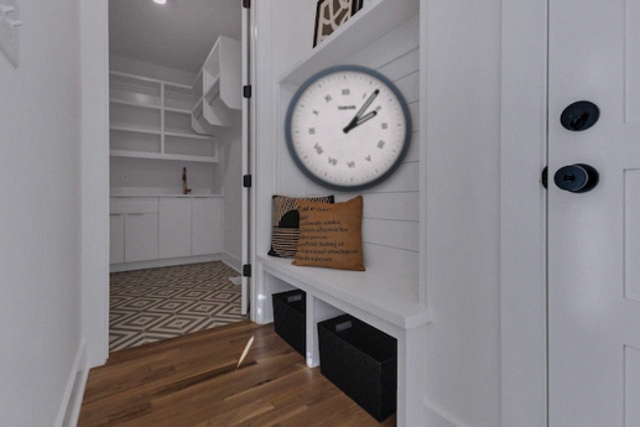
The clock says 2.07
